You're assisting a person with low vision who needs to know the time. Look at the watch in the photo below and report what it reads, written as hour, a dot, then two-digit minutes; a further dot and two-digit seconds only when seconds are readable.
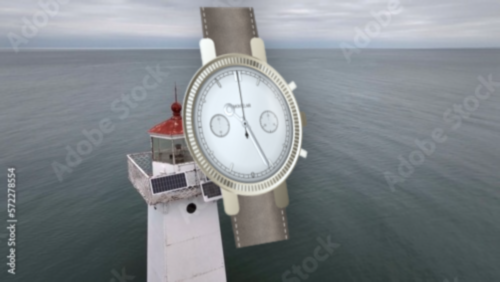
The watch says 10.26
